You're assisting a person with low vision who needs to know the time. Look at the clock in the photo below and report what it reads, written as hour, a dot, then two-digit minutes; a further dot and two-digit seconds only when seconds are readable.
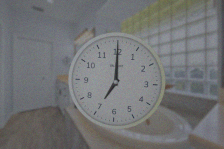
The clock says 7.00
